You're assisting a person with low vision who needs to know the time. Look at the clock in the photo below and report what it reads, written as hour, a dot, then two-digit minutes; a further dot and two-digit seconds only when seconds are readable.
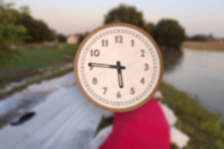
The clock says 5.46
